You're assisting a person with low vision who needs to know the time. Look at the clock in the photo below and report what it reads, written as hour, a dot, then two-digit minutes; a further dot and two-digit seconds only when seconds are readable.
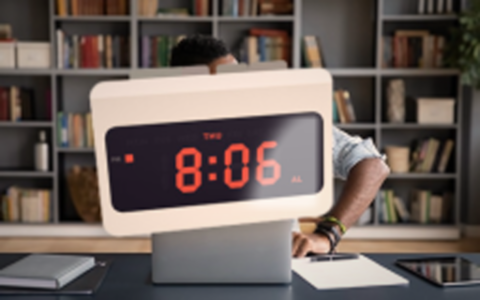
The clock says 8.06
